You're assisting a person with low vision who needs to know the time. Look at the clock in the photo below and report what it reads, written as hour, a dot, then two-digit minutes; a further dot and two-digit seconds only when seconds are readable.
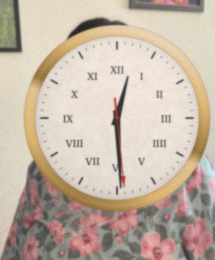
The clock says 12.29.29
